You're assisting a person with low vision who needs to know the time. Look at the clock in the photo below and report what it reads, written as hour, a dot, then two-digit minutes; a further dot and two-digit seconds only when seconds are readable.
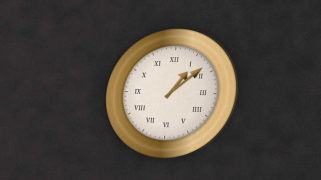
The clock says 1.08
